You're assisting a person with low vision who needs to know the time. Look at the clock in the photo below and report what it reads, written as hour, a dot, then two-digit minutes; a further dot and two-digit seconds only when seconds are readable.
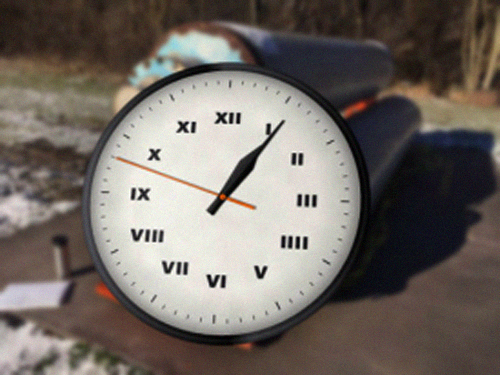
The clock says 1.05.48
